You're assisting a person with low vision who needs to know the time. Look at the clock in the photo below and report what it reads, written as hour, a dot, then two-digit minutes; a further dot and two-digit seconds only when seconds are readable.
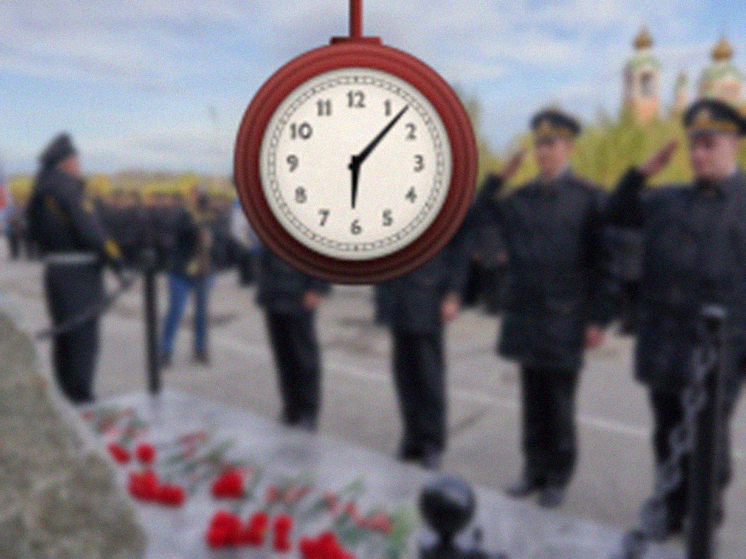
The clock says 6.07
